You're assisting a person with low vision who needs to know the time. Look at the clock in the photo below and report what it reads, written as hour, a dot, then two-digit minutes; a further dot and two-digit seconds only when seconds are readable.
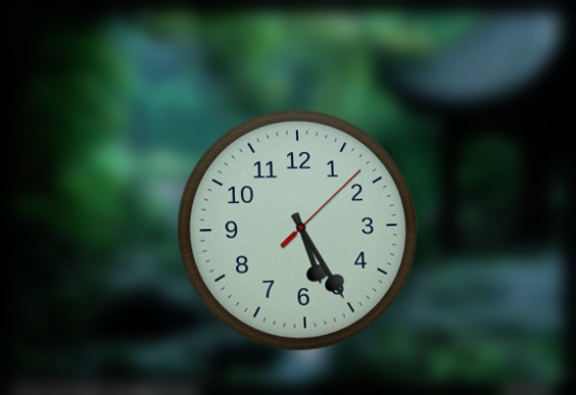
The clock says 5.25.08
